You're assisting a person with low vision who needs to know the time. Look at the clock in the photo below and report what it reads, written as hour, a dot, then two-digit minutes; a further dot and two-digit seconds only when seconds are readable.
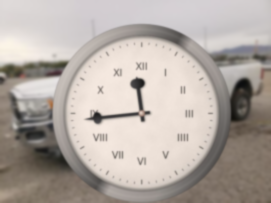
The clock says 11.44
